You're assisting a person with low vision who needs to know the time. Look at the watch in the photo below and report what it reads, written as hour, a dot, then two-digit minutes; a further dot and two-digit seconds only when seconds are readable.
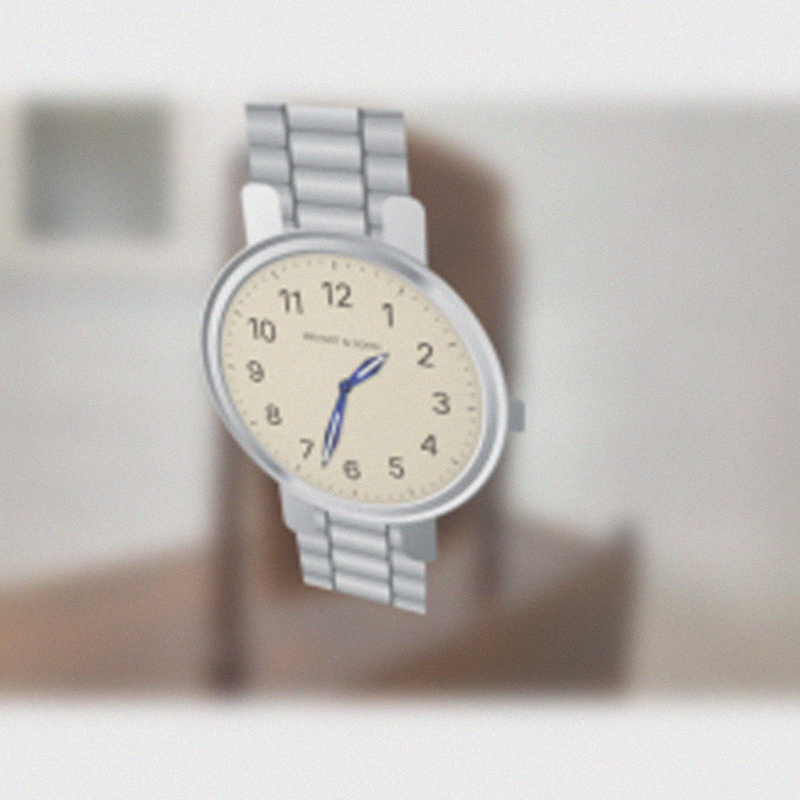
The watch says 1.33
